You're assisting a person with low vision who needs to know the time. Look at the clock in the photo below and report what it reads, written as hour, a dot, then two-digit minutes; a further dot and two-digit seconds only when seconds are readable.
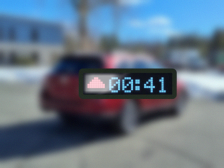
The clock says 0.41
